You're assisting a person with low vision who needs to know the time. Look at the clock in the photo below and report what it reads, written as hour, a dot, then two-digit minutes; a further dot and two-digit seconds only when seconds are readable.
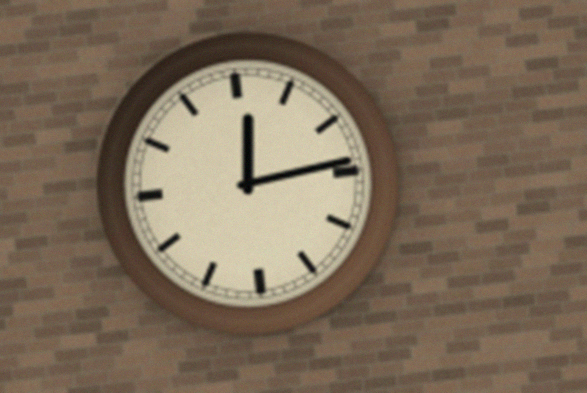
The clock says 12.14
